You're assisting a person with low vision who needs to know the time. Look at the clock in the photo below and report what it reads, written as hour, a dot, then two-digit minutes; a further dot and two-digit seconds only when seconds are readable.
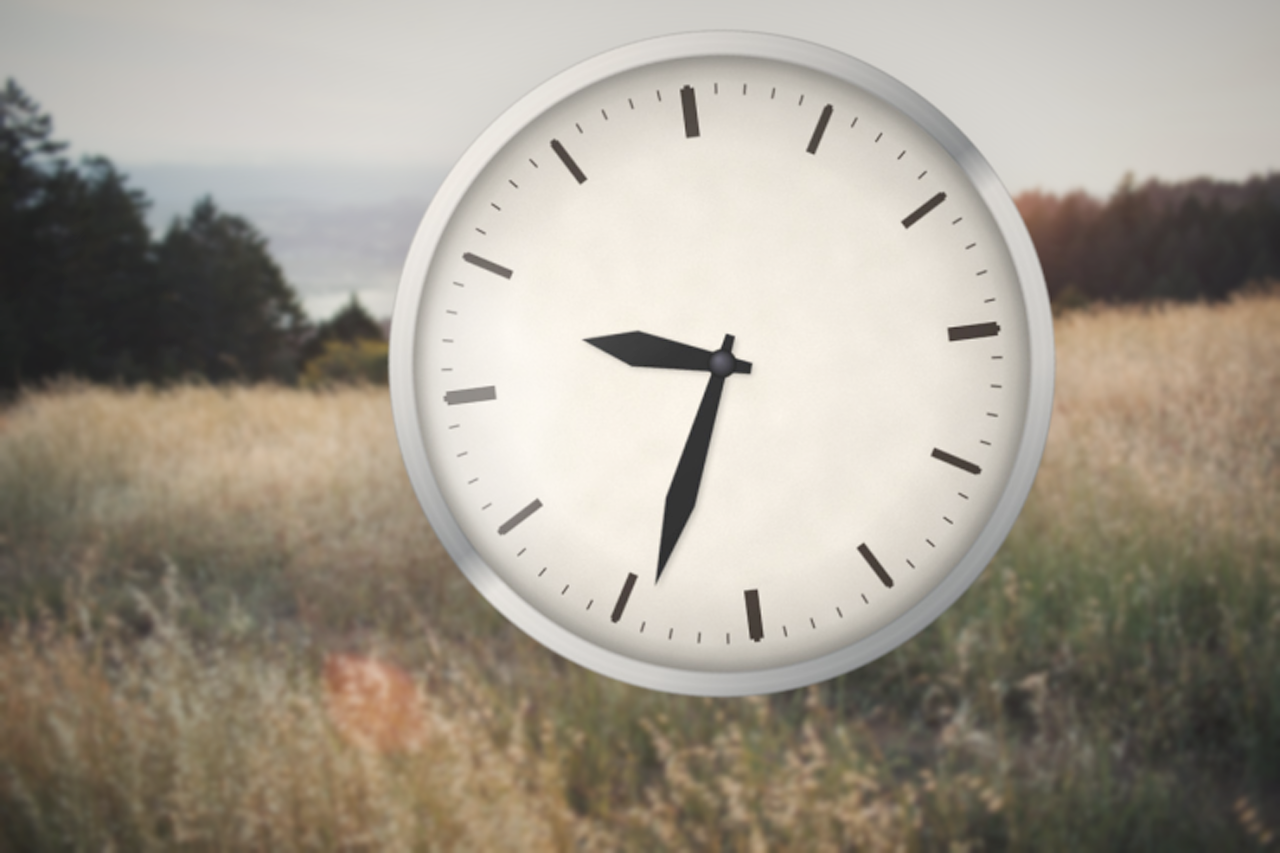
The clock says 9.34
